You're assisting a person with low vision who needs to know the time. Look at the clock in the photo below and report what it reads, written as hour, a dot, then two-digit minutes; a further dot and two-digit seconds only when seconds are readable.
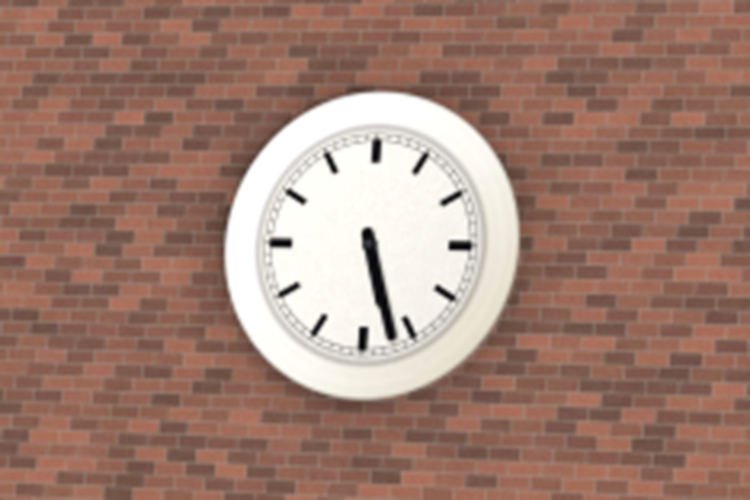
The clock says 5.27
